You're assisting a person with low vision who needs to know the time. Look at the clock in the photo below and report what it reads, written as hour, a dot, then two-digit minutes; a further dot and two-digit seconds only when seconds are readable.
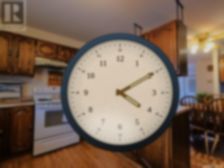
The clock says 4.10
